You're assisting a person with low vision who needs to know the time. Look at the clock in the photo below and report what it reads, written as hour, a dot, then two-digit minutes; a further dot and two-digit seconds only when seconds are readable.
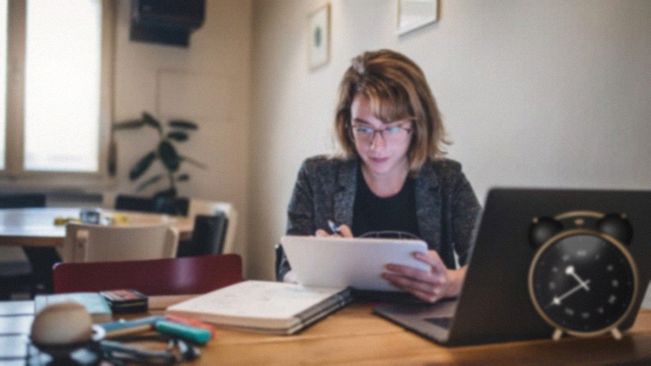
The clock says 10.40
